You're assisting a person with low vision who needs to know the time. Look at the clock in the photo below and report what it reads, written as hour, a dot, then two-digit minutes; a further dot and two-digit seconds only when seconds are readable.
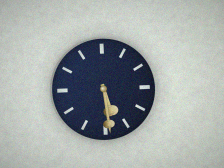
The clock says 5.29
